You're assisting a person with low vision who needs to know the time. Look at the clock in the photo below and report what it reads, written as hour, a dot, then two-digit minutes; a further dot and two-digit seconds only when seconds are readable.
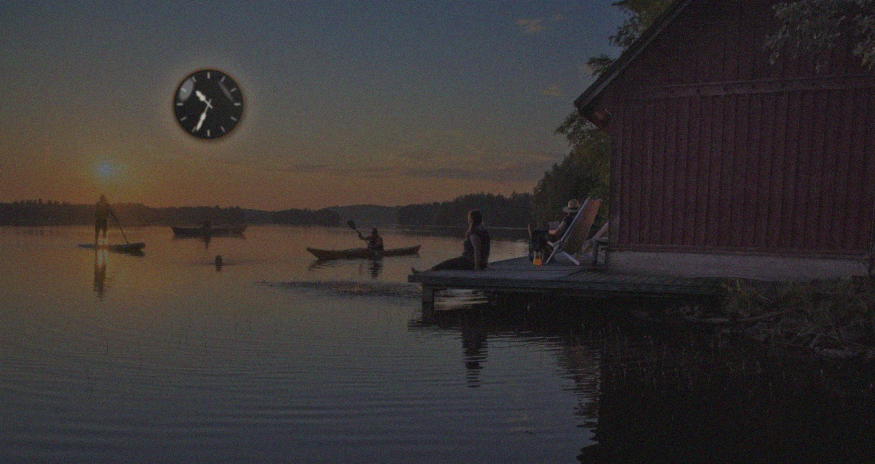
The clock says 10.34
